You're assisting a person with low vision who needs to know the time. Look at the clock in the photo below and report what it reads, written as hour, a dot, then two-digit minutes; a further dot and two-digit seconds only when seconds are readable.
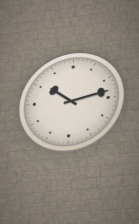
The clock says 10.13
